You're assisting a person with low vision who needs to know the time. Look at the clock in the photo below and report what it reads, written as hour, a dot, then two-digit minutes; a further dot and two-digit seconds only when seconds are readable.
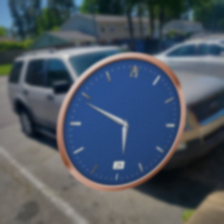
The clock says 5.49
